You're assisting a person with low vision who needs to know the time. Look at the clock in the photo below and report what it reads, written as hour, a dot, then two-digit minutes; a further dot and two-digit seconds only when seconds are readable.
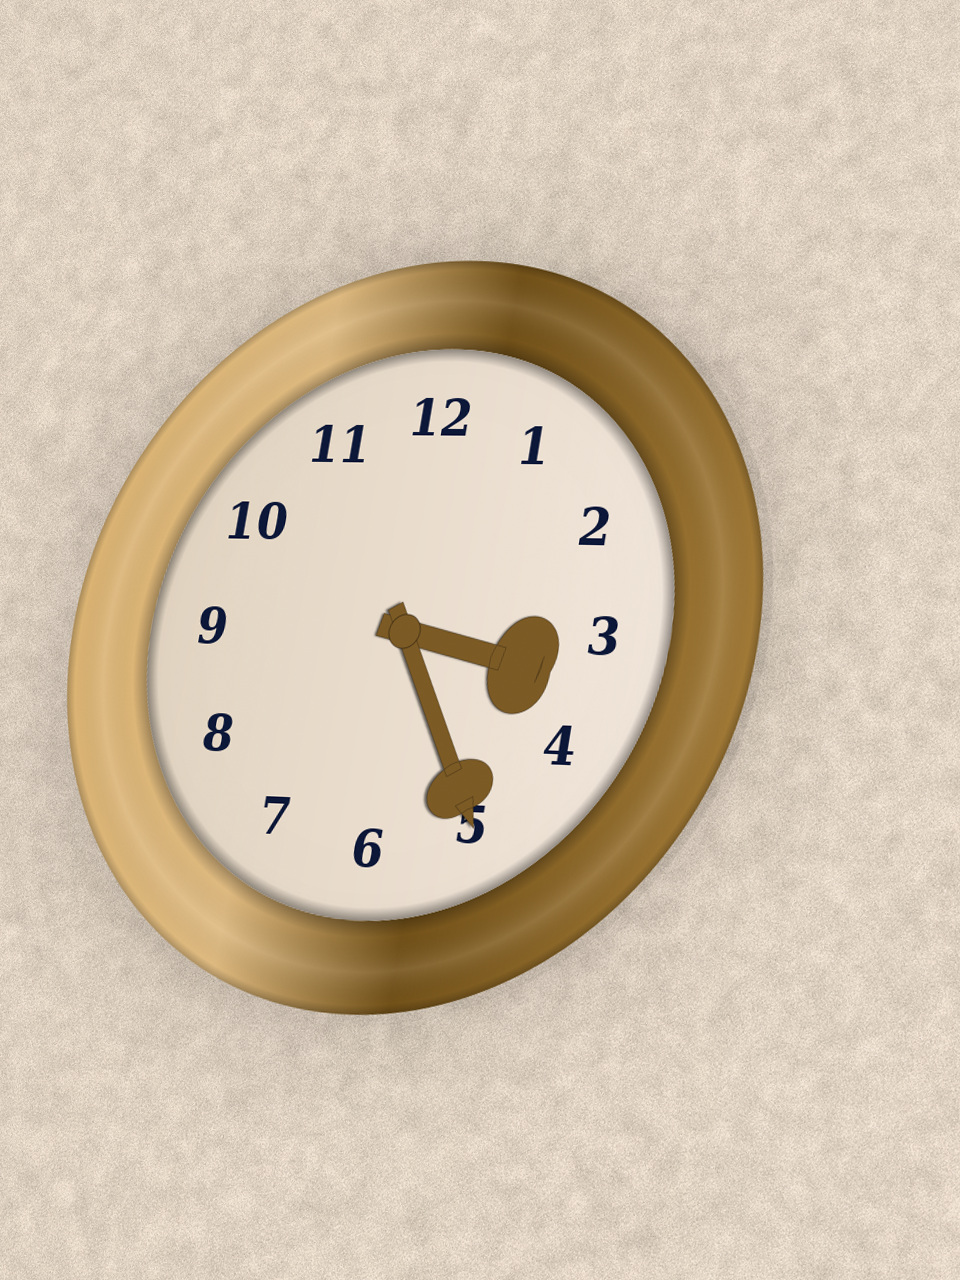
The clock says 3.25
